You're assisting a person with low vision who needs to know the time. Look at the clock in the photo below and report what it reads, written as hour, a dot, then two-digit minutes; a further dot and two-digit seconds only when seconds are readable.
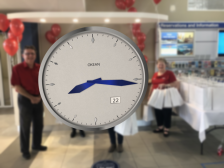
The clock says 8.16
